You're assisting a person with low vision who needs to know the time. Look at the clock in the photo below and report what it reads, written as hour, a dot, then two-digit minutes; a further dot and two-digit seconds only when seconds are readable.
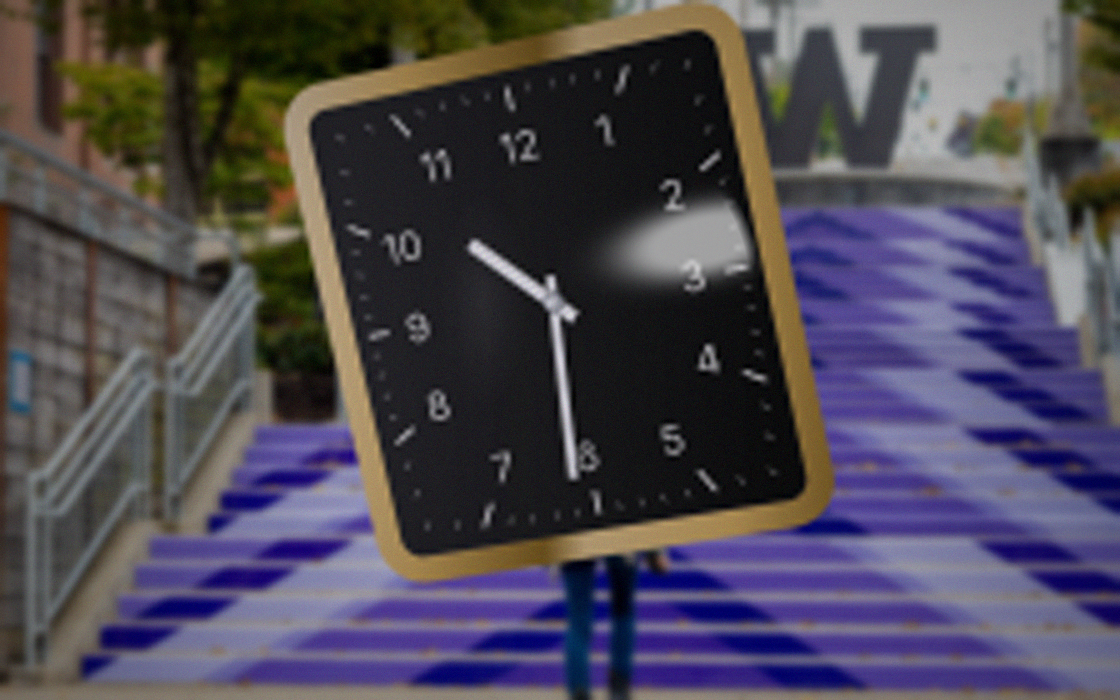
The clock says 10.31
